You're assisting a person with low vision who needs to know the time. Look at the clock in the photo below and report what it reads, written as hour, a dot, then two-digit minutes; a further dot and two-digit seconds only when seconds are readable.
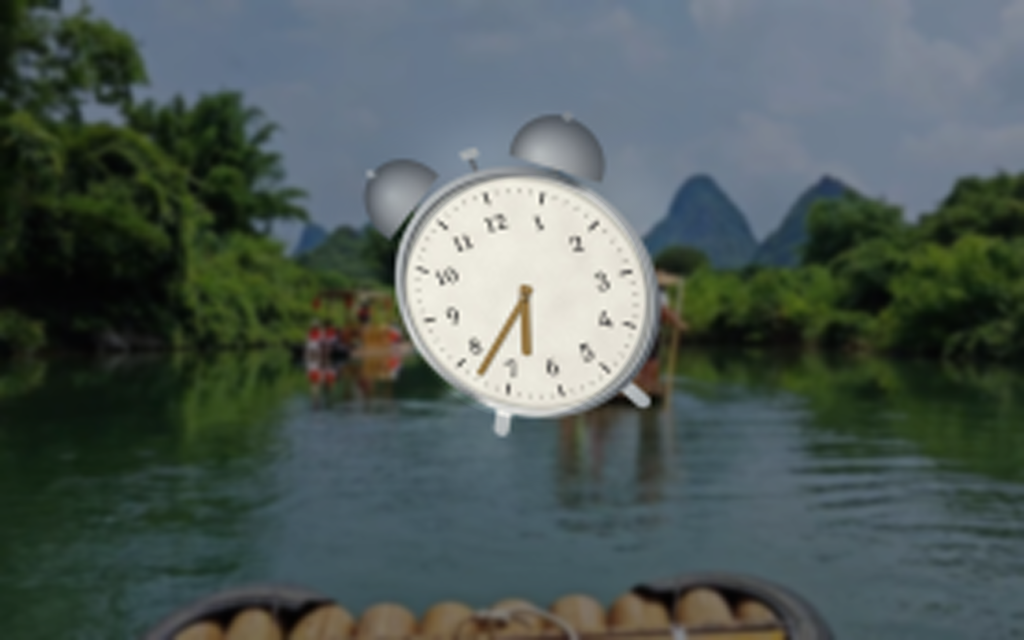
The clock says 6.38
